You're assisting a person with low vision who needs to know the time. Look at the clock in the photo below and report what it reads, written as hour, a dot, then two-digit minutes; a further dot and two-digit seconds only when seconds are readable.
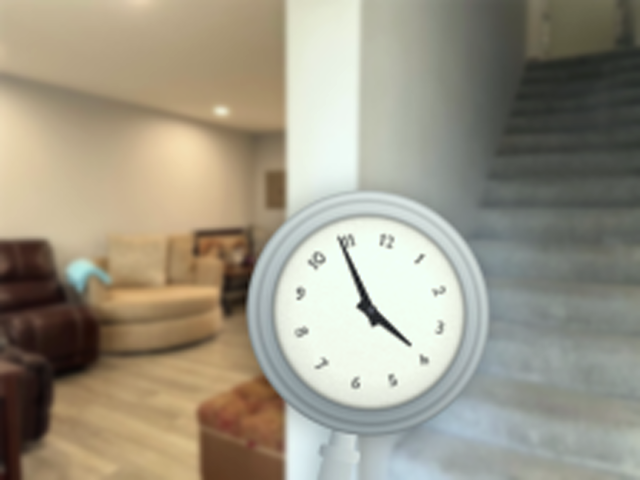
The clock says 3.54
